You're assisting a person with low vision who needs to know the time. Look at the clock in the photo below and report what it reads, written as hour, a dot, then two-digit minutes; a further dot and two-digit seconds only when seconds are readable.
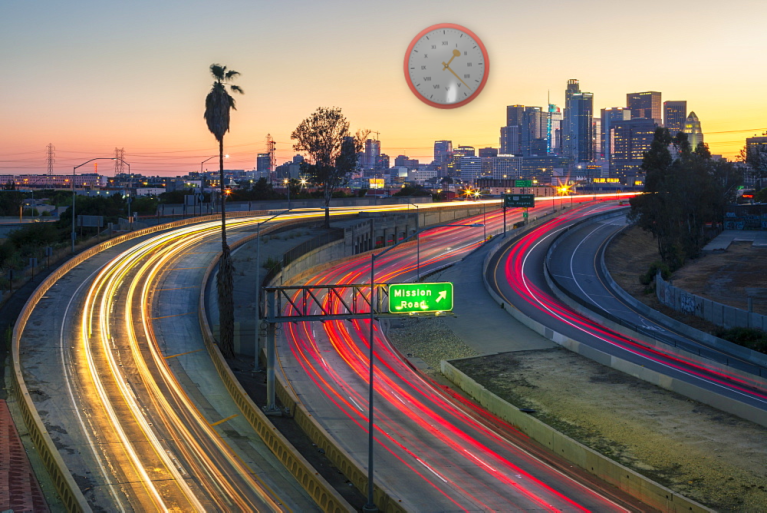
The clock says 1.23
